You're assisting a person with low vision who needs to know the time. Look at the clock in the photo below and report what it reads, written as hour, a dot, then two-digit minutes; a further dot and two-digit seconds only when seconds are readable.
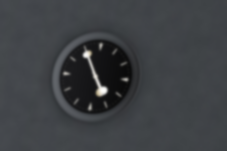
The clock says 4.55
